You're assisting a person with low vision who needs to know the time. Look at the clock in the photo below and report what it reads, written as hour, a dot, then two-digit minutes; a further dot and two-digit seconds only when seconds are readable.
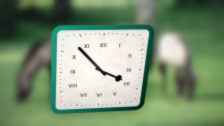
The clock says 3.53
